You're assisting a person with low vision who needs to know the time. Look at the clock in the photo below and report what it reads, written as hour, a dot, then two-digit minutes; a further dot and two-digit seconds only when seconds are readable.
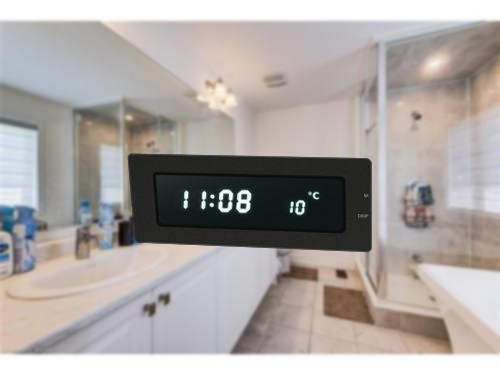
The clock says 11.08
